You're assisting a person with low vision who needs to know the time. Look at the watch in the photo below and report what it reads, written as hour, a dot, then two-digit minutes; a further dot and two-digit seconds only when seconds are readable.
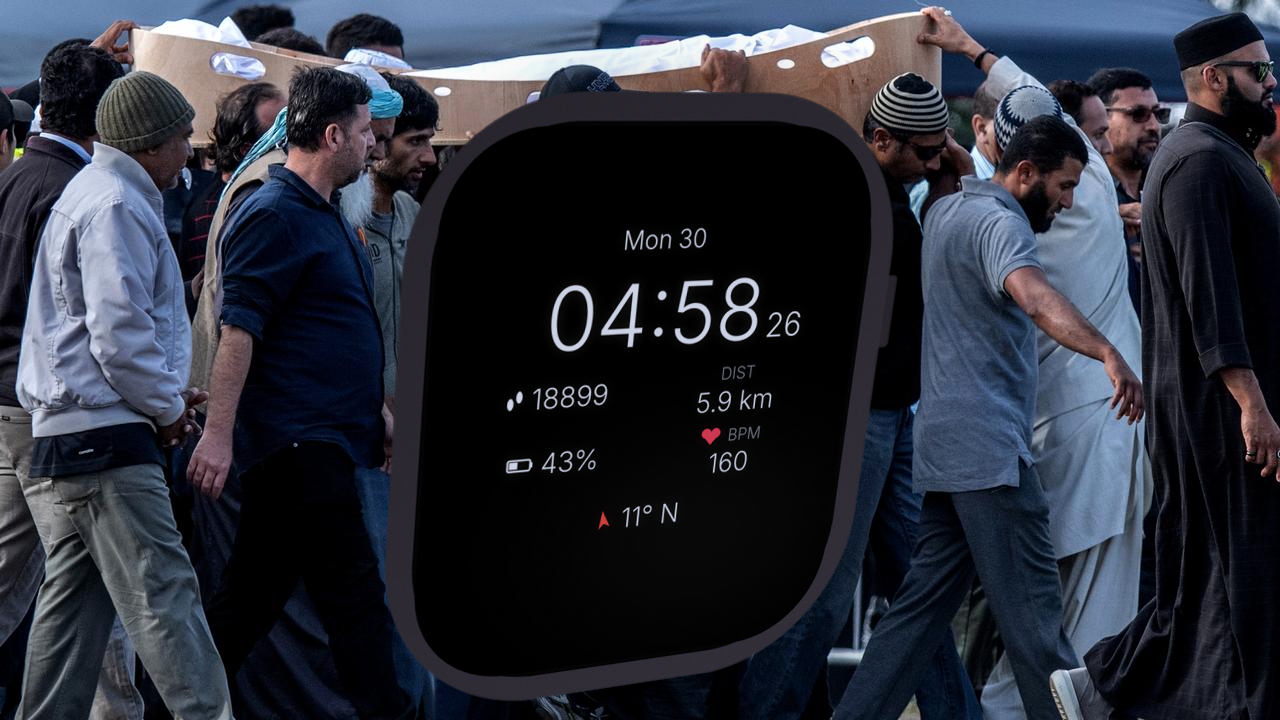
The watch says 4.58.26
